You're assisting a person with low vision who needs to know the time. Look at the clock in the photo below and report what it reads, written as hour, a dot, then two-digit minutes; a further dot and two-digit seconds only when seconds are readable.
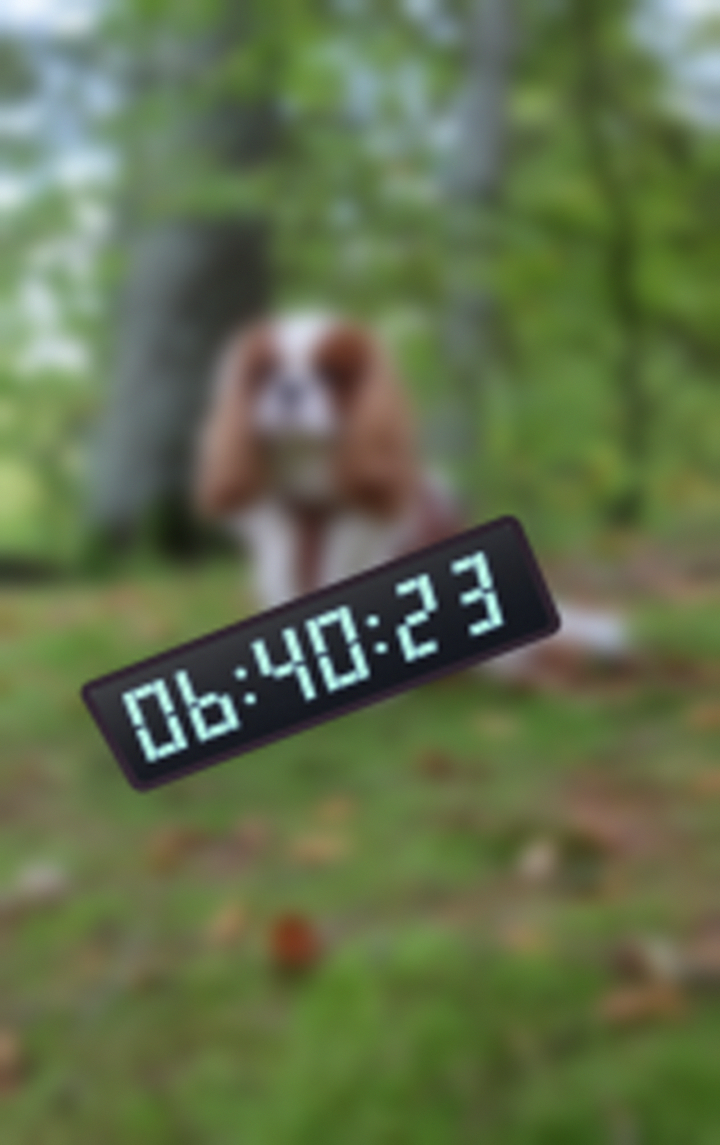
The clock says 6.40.23
